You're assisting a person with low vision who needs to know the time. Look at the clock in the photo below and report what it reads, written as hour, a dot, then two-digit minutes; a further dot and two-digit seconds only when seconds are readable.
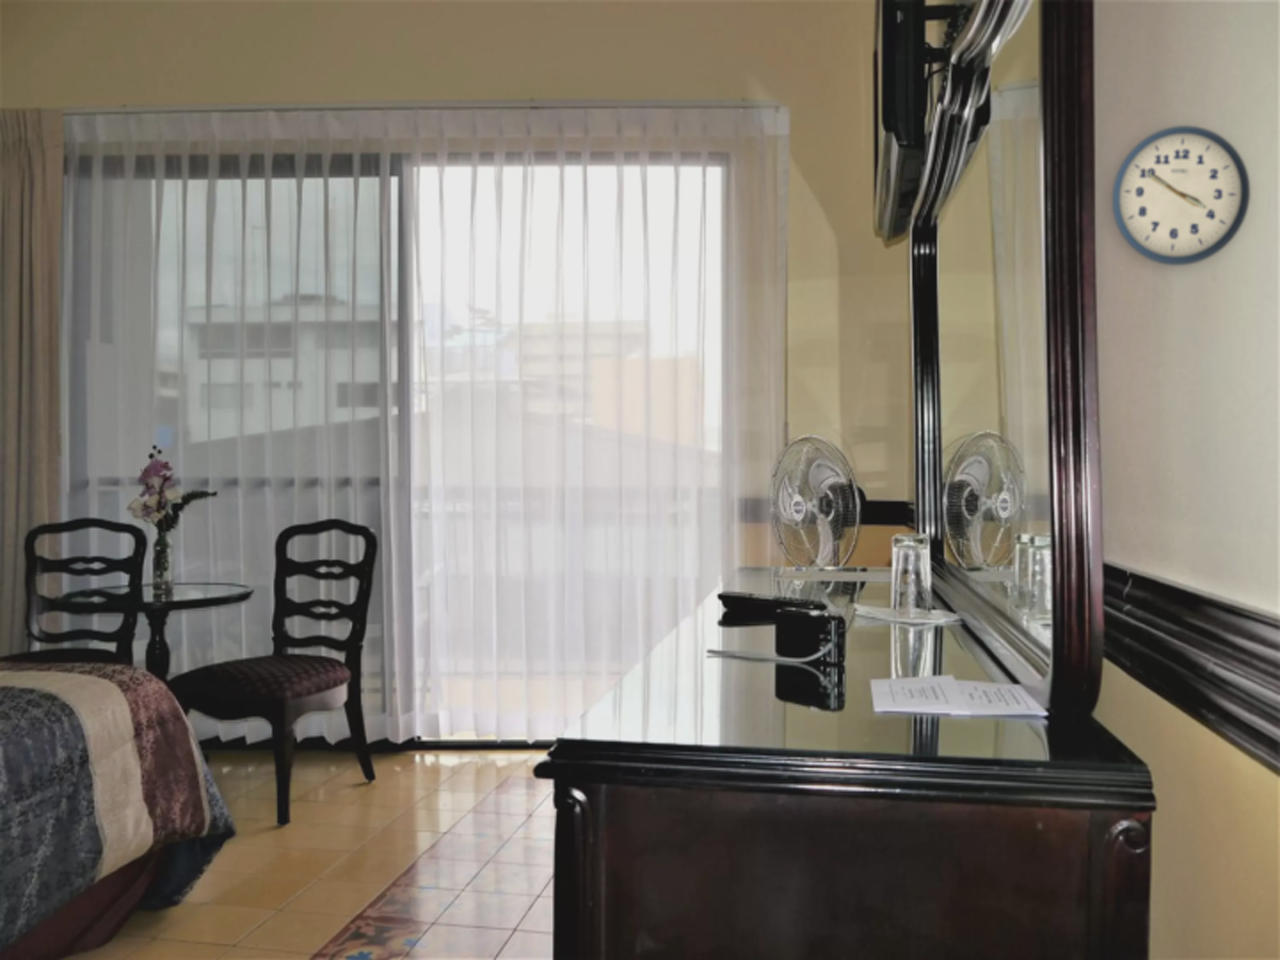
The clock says 3.50
